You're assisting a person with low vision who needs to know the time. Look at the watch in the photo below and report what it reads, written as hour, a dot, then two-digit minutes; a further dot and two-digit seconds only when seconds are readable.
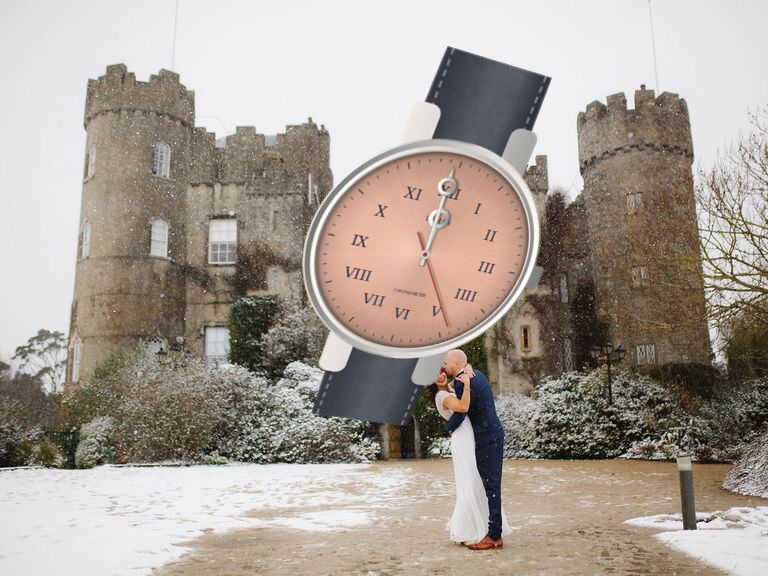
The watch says 11.59.24
